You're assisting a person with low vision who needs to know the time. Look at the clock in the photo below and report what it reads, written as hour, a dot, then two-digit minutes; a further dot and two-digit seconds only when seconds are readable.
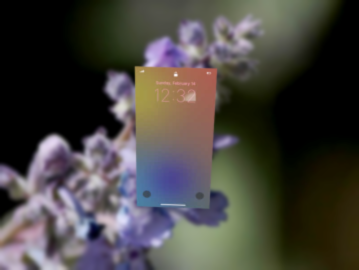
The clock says 12.32
